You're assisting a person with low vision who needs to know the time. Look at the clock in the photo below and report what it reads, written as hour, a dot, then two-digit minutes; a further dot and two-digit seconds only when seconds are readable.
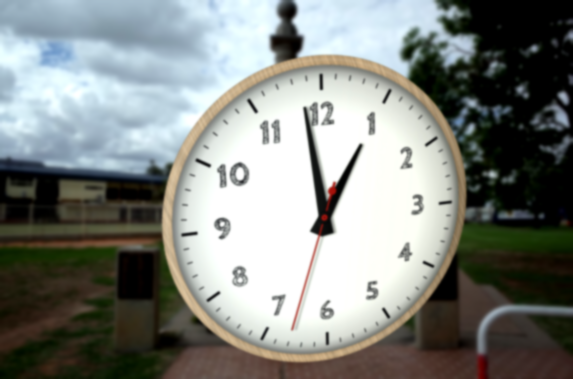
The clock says 12.58.33
